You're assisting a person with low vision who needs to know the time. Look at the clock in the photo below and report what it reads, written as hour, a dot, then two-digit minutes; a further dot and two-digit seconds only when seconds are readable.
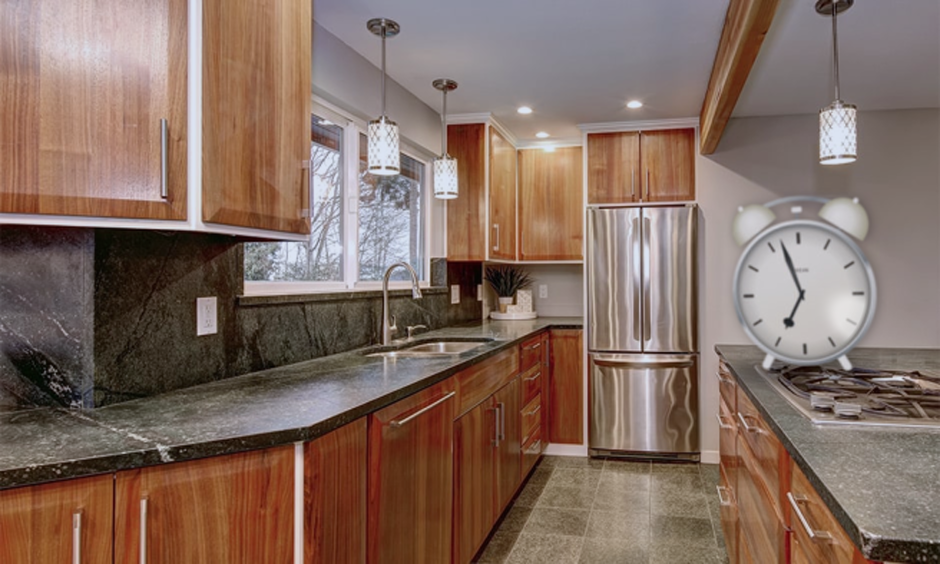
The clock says 6.57
